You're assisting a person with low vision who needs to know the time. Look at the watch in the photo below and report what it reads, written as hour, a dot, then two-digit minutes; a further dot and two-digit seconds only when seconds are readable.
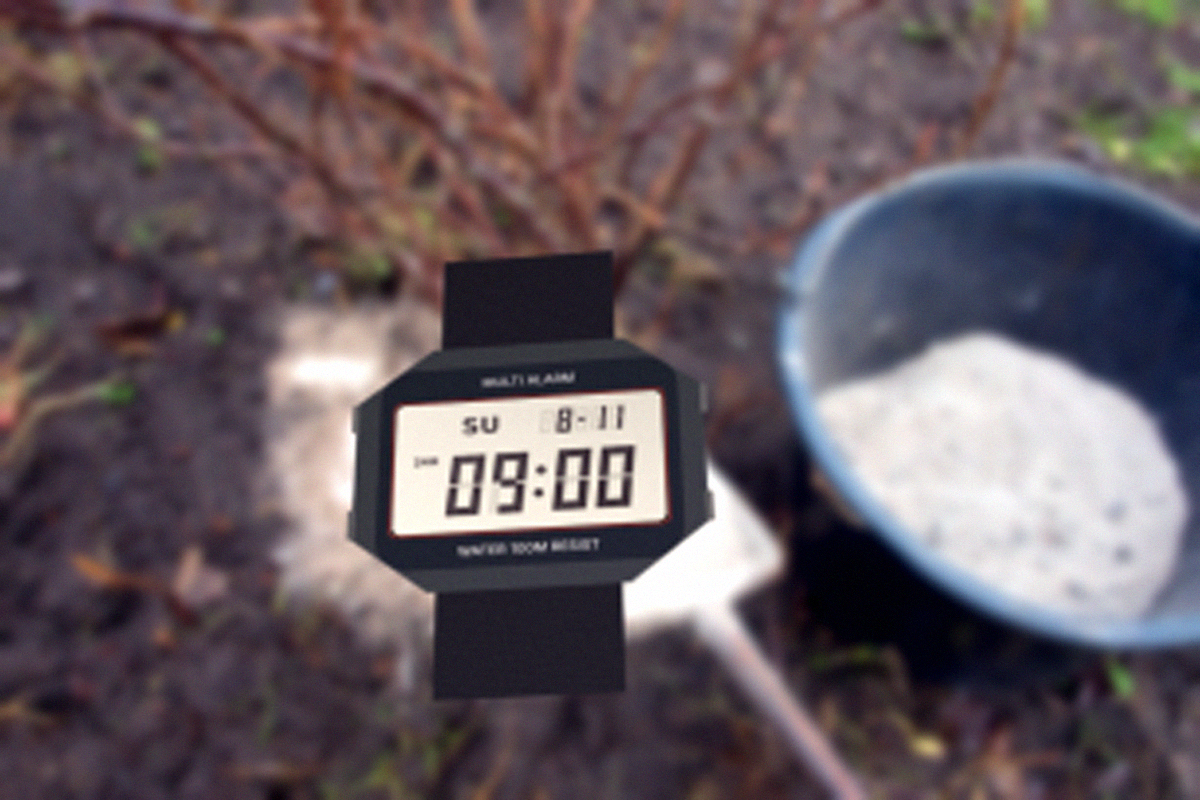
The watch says 9.00
